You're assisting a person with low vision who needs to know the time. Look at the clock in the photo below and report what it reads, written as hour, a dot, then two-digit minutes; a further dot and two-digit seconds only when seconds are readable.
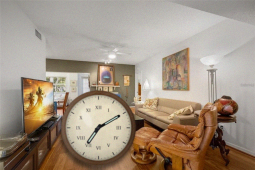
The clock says 7.10
